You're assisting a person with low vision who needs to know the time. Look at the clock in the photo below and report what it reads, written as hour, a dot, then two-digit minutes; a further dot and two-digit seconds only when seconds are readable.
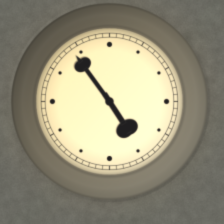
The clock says 4.54
